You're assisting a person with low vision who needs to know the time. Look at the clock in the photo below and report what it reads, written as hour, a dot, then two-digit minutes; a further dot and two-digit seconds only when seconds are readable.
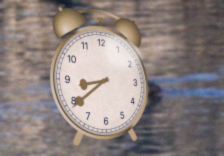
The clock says 8.39
